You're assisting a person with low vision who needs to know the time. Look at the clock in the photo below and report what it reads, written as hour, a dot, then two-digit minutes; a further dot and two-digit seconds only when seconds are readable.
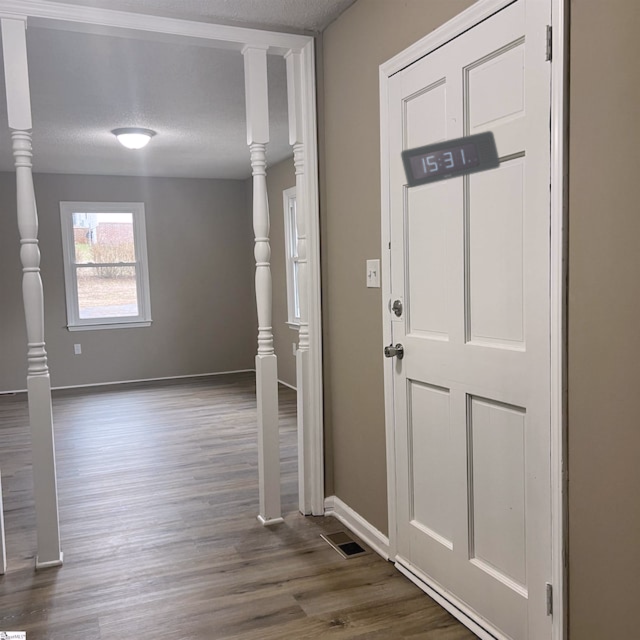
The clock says 15.31
